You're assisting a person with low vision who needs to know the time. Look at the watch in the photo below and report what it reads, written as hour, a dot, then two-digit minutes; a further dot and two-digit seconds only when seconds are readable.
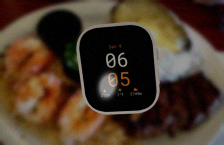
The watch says 6.05
